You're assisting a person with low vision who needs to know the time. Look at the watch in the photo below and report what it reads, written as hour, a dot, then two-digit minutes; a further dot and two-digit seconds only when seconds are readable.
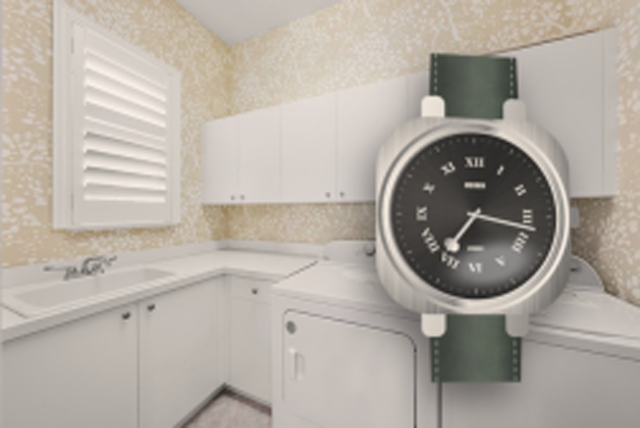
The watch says 7.17
